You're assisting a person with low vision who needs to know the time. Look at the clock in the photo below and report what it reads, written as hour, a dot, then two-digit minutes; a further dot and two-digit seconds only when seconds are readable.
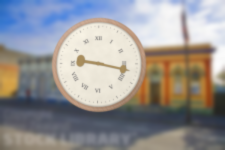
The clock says 9.17
